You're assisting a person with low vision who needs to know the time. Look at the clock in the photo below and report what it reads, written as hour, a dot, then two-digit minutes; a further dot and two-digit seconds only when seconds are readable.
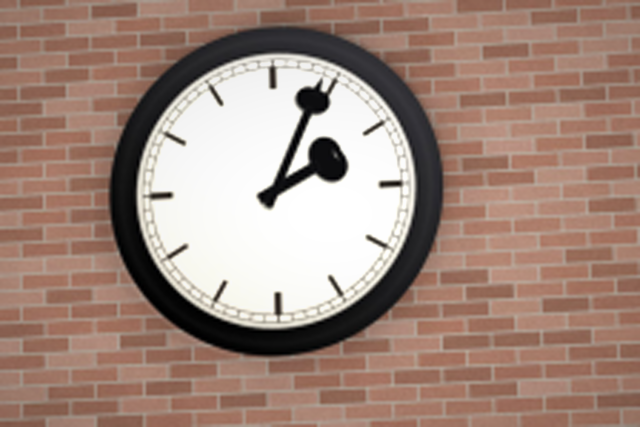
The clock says 2.04
